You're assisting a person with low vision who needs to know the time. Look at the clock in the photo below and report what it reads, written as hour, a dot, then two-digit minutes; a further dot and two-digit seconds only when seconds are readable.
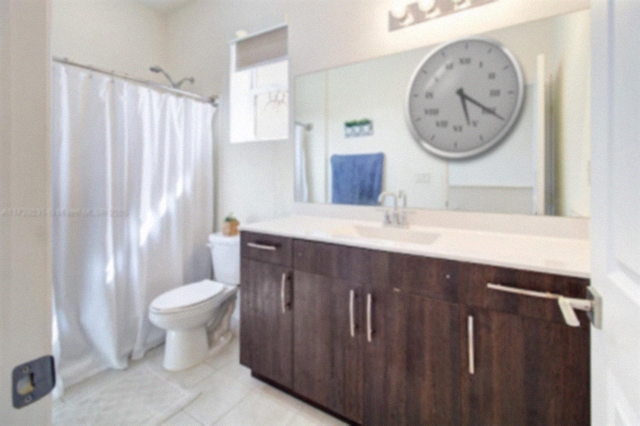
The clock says 5.20
